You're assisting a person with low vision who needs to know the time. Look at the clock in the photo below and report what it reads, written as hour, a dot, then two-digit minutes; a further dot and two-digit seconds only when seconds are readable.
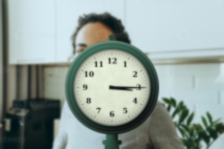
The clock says 3.15
